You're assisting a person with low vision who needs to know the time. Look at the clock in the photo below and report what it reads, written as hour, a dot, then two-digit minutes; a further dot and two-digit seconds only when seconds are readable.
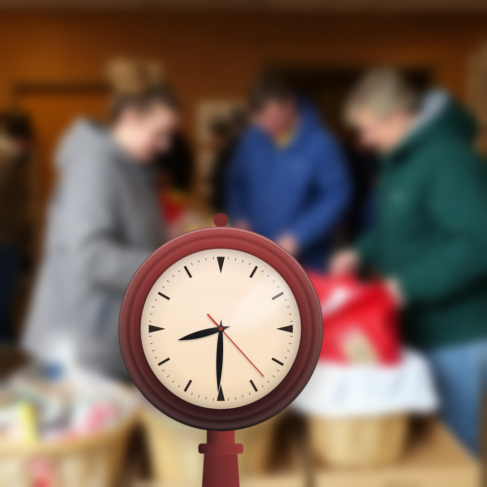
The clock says 8.30.23
